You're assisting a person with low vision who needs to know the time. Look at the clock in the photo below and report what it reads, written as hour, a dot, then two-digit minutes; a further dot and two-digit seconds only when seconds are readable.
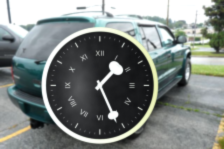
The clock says 1.26
